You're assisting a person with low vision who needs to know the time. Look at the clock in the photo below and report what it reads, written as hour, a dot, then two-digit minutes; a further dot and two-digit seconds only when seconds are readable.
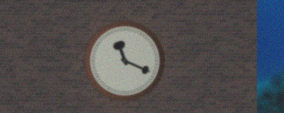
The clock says 11.19
